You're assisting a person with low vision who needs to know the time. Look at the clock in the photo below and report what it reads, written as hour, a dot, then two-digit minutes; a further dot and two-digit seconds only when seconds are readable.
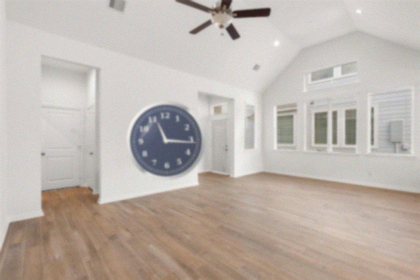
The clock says 11.16
